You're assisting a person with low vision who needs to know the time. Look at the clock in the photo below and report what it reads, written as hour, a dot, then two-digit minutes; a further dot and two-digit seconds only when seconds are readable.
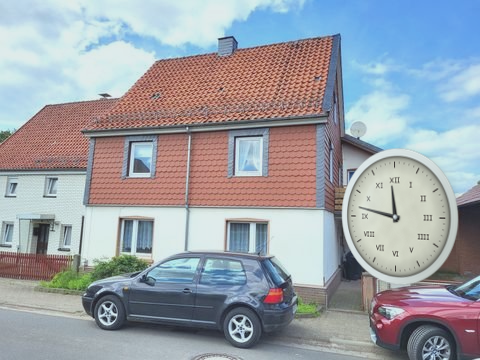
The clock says 11.47
